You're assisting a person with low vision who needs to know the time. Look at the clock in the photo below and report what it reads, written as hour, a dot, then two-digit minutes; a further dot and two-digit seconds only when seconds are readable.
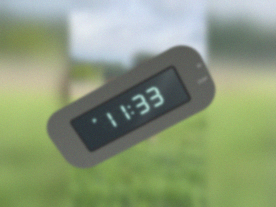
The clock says 11.33
